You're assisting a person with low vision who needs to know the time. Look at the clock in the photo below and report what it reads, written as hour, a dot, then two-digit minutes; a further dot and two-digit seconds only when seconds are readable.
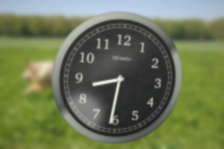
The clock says 8.31
